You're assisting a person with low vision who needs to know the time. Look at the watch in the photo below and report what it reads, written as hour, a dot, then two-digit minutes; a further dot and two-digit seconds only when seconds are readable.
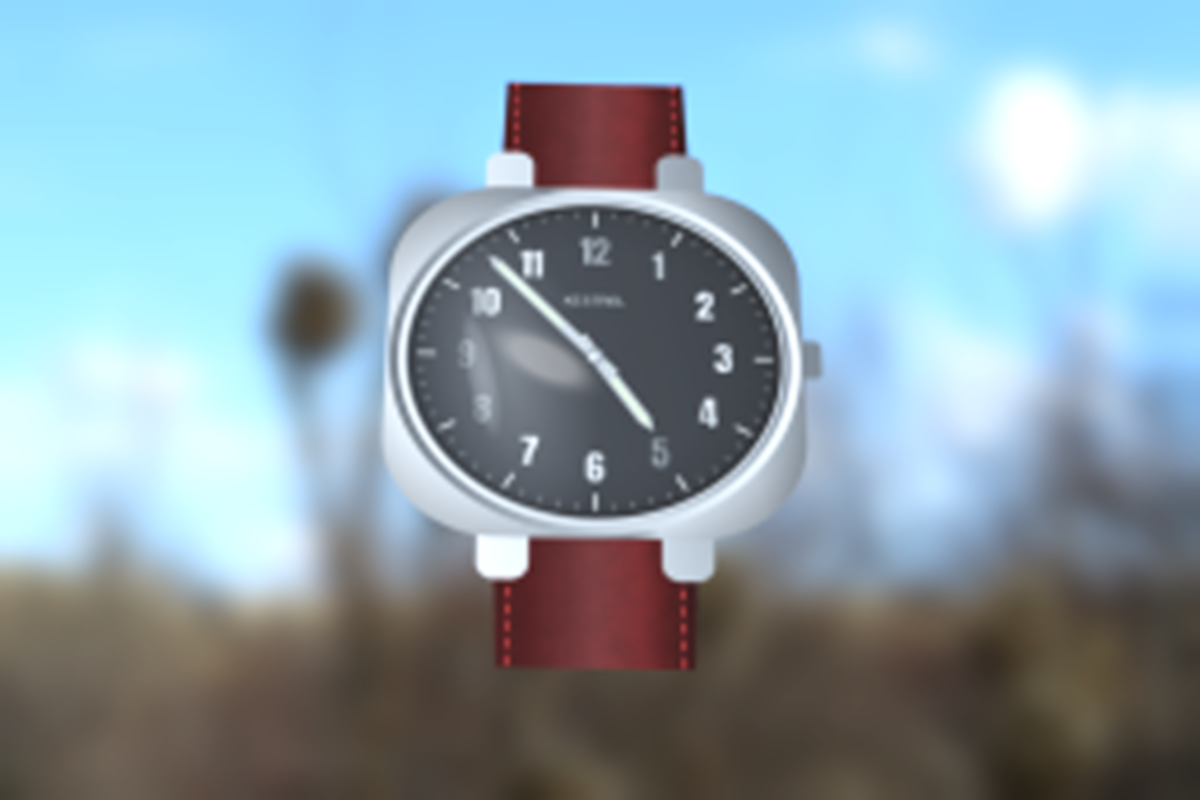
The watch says 4.53
